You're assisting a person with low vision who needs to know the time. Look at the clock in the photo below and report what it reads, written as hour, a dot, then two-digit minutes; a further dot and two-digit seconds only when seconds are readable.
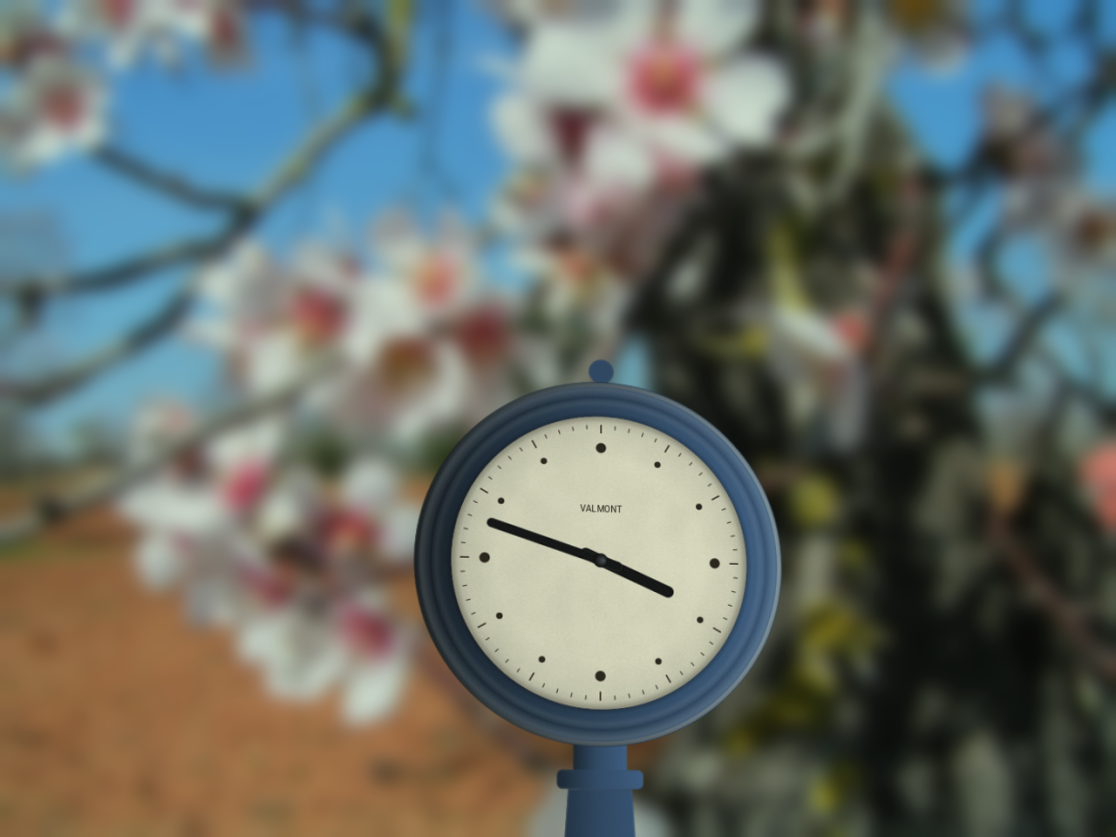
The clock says 3.48
